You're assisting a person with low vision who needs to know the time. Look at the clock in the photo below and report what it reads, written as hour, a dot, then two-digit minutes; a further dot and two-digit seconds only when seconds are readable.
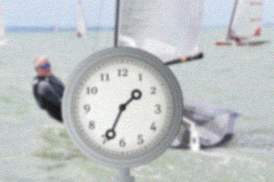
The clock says 1.34
